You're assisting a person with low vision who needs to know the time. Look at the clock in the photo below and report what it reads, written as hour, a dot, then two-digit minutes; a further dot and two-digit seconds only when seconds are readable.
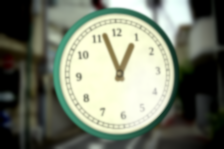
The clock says 12.57
